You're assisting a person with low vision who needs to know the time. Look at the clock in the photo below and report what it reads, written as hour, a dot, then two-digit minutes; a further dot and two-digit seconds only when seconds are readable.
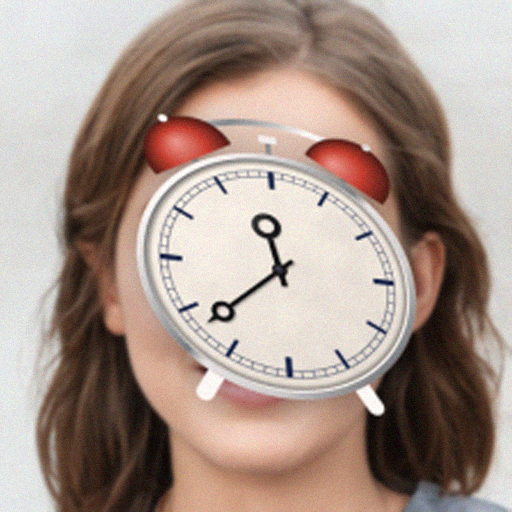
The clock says 11.38
